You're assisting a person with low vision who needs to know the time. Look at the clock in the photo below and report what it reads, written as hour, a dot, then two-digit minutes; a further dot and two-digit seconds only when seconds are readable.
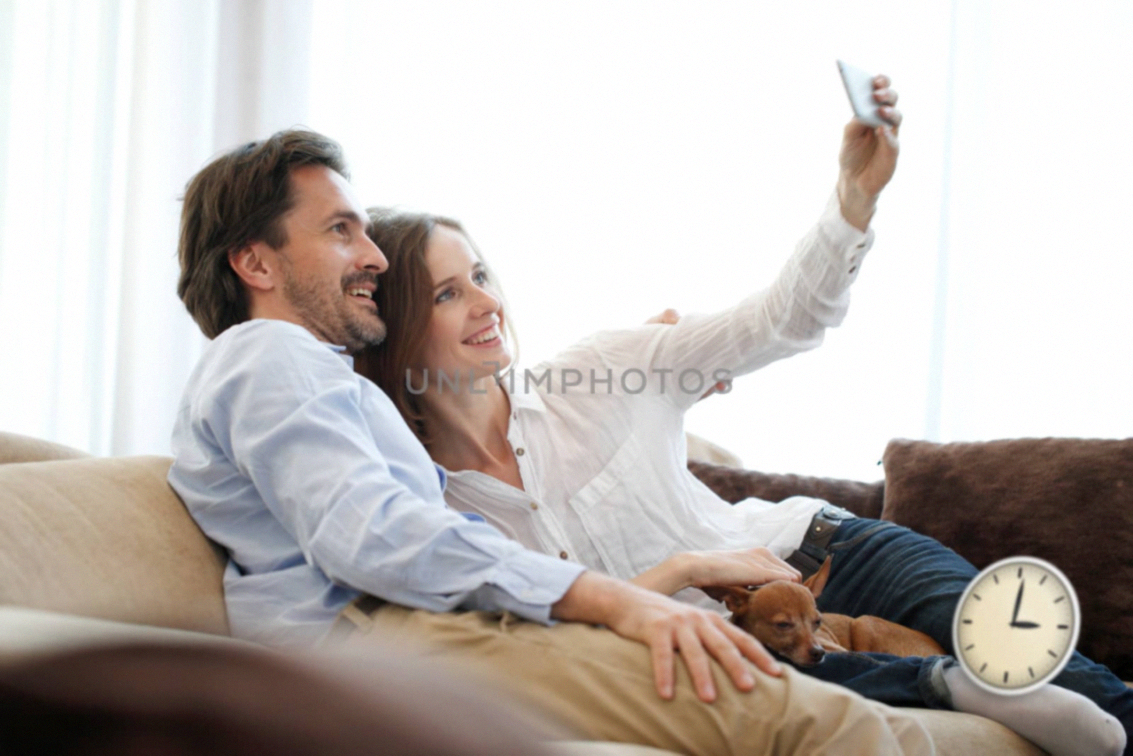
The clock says 3.01
